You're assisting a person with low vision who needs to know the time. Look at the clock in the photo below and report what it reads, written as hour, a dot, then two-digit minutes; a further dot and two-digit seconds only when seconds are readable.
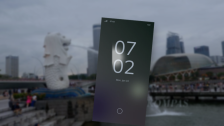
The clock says 7.02
